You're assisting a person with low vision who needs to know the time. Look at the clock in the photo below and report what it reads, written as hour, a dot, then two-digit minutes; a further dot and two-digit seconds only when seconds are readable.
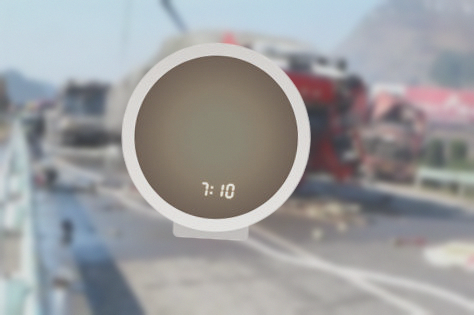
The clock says 7.10
